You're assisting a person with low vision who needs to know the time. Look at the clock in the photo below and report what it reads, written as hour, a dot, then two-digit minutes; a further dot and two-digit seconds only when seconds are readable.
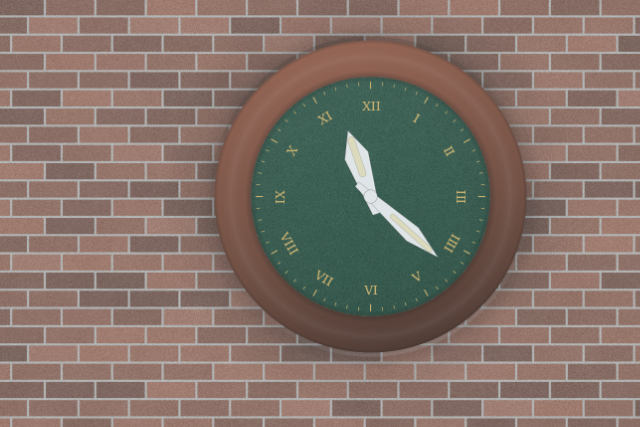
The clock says 11.22
